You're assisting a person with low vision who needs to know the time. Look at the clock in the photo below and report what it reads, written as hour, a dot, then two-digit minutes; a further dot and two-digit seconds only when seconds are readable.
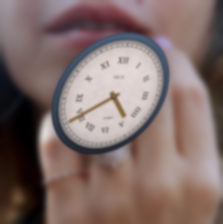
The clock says 4.40
